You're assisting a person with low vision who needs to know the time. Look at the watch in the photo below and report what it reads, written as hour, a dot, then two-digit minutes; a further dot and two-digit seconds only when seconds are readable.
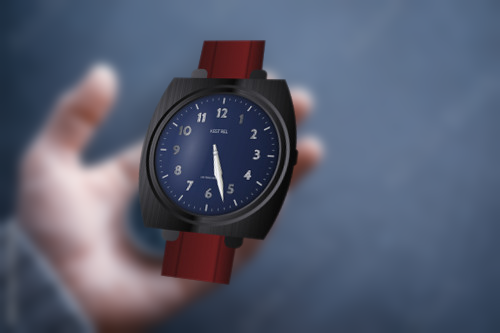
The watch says 5.27
